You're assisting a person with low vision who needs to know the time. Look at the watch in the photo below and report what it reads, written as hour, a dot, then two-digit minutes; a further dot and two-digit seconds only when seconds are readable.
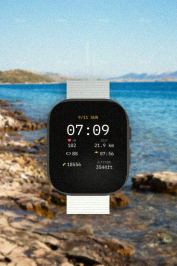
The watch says 7.09
